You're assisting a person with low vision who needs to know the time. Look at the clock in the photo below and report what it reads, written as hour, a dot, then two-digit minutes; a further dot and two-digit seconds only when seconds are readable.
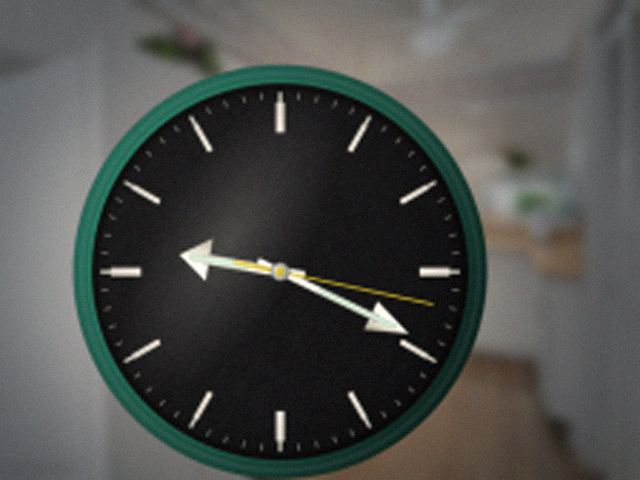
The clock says 9.19.17
